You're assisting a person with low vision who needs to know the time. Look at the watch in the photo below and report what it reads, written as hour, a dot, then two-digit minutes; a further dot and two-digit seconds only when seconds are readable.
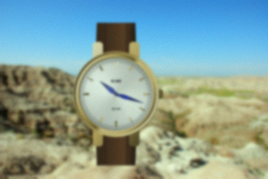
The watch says 10.18
